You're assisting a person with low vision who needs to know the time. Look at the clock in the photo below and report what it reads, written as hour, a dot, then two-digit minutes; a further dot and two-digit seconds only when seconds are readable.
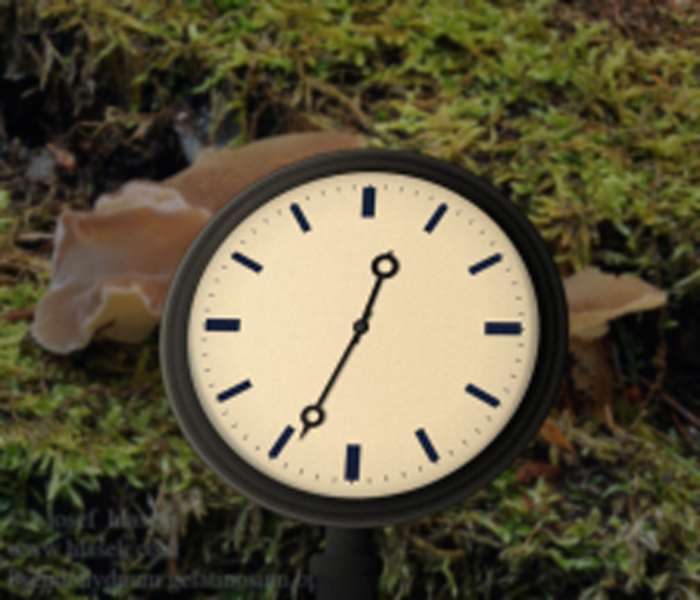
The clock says 12.34
